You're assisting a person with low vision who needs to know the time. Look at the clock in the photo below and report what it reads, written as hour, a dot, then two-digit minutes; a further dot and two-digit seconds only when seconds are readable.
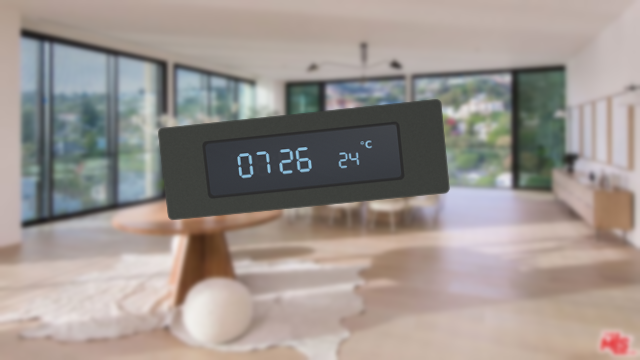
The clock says 7.26
